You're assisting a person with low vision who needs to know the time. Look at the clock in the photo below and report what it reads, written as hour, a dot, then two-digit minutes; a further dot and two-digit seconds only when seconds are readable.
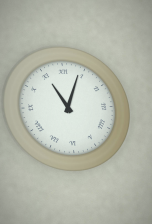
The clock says 11.04
